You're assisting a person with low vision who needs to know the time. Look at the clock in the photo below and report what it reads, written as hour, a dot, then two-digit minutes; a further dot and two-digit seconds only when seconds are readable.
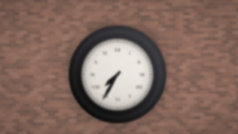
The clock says 7.35
